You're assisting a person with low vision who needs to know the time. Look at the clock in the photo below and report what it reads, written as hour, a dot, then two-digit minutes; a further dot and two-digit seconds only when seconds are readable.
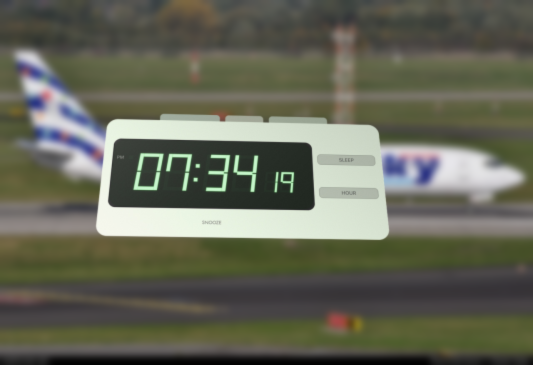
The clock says 7.34.19
